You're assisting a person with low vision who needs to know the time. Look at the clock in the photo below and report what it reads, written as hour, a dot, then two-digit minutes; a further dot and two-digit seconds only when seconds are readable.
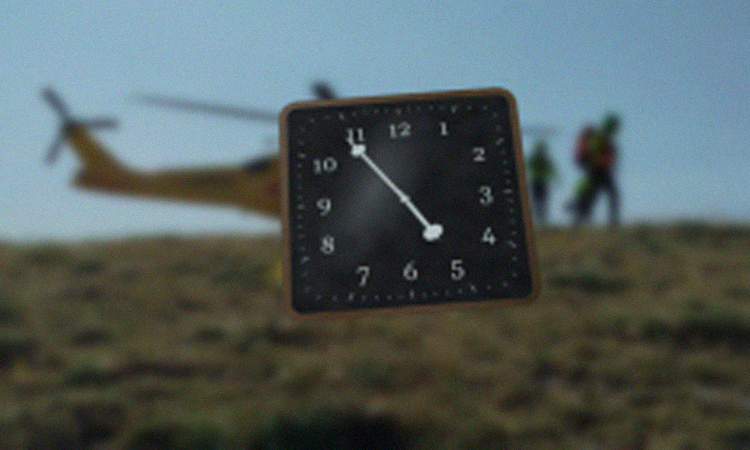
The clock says 4.54
